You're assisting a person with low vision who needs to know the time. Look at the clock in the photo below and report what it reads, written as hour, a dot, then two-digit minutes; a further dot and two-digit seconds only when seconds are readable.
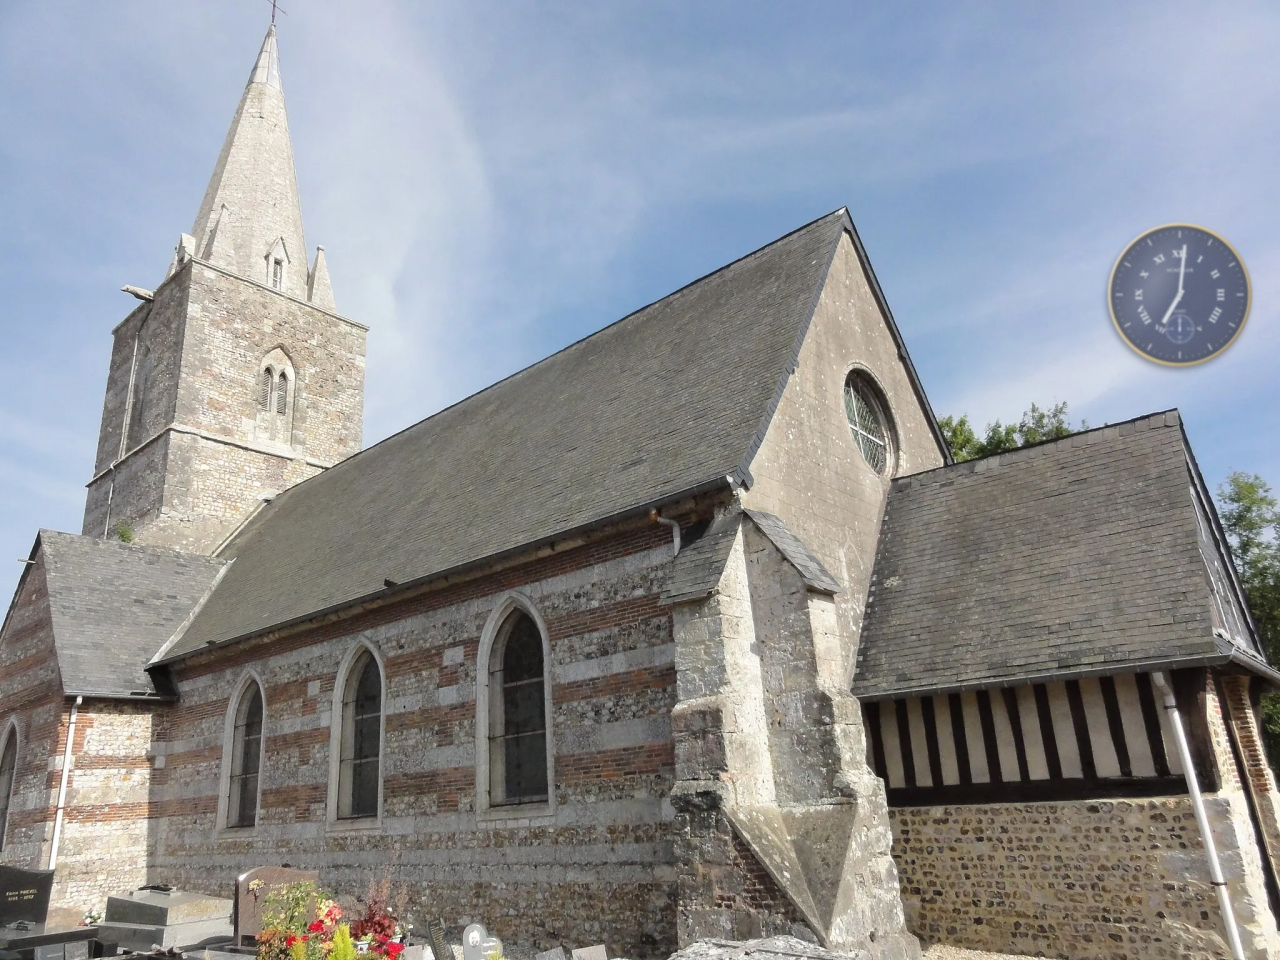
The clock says 7.01
